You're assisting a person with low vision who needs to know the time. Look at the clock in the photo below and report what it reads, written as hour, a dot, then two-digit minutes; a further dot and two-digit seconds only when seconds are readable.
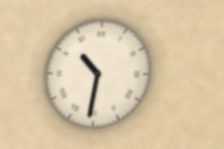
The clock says 10.31
